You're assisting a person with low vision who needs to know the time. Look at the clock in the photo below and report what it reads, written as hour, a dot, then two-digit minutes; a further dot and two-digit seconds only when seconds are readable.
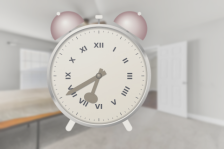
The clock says 6.40
